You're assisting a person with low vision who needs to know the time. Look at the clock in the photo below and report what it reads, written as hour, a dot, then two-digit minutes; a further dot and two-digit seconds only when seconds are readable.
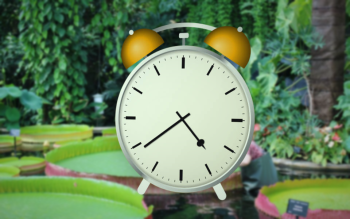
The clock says 4.39
